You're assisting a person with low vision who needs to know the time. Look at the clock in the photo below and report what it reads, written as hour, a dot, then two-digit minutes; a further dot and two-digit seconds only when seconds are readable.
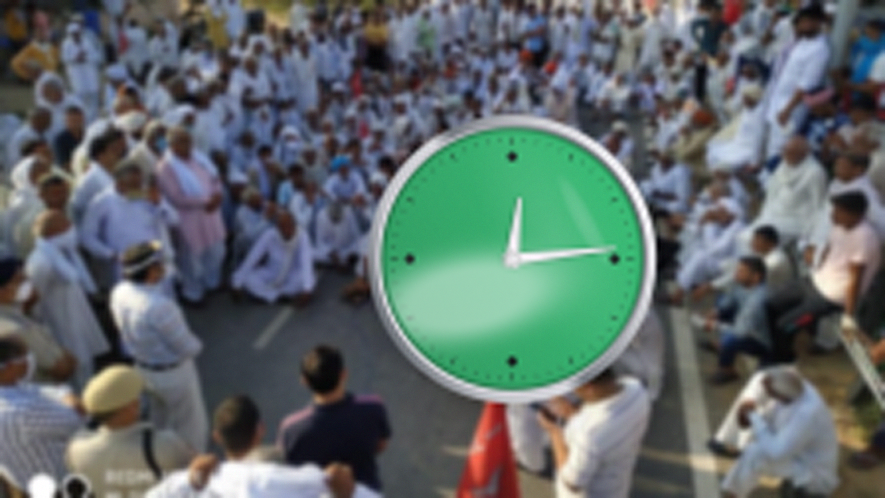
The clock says 12.14
